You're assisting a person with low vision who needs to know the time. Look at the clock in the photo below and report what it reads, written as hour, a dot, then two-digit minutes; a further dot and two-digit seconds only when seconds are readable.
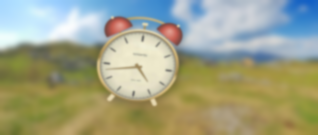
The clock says 4.43
